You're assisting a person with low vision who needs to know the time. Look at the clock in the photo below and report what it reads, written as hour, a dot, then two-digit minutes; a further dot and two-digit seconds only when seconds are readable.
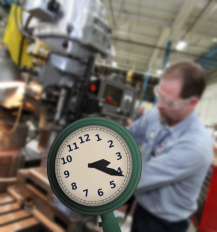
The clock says 3.21
